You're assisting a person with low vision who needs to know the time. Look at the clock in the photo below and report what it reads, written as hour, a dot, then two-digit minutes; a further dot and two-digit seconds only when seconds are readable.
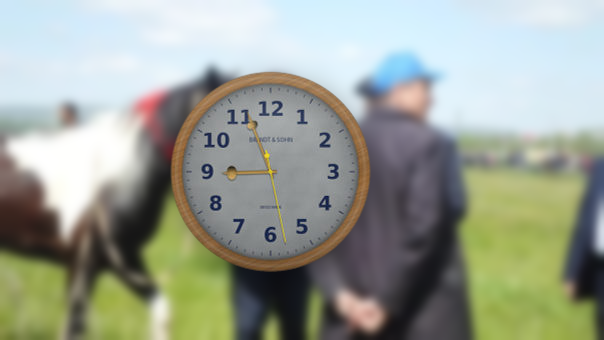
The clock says 8.56.28
